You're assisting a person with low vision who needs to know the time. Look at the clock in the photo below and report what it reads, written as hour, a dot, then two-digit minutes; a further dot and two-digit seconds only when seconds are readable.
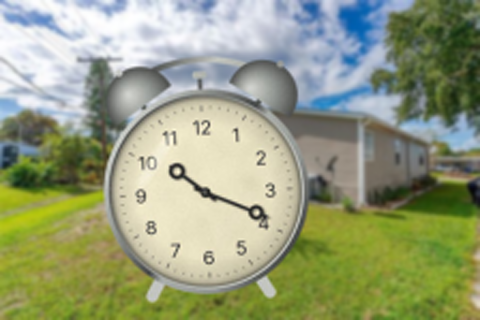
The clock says 10.19
